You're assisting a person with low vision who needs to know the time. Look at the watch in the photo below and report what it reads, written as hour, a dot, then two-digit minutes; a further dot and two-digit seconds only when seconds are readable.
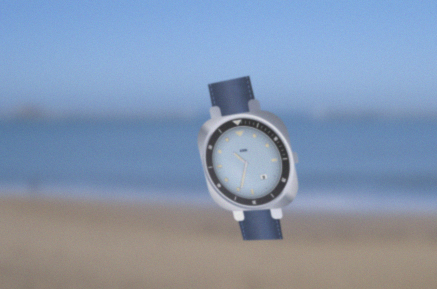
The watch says 10.34
